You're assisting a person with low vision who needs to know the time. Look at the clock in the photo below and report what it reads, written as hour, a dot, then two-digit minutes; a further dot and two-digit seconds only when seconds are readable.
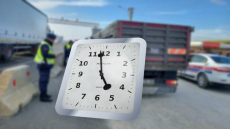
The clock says 4.58
